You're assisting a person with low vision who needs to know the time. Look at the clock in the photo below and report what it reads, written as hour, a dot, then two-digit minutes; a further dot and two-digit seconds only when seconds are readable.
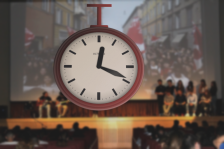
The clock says 12.19
